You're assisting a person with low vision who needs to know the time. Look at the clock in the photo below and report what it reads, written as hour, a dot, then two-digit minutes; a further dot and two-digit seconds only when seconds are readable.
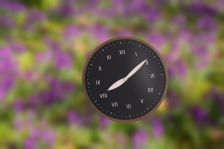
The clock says 8.09
